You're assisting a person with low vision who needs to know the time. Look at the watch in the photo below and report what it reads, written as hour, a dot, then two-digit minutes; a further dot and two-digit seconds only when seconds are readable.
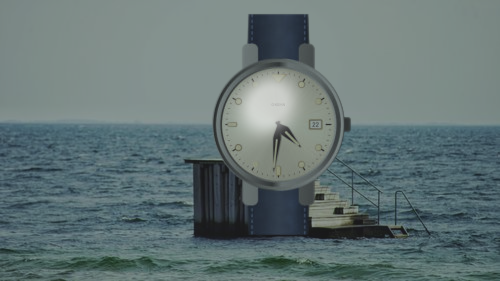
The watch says 4.31
